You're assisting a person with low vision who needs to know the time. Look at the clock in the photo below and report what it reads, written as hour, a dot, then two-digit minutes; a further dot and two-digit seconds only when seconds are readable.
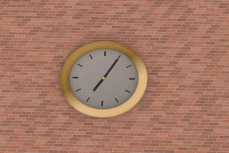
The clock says 7.05
